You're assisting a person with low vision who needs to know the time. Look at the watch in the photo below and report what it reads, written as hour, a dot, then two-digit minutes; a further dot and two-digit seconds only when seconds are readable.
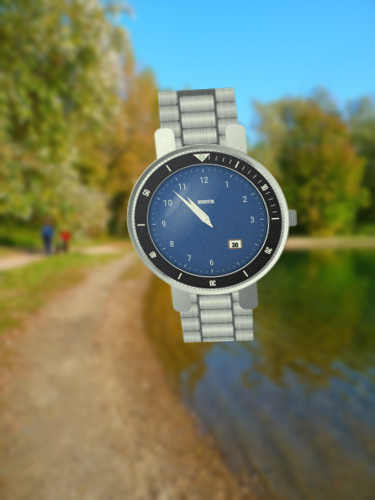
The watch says 10.53
